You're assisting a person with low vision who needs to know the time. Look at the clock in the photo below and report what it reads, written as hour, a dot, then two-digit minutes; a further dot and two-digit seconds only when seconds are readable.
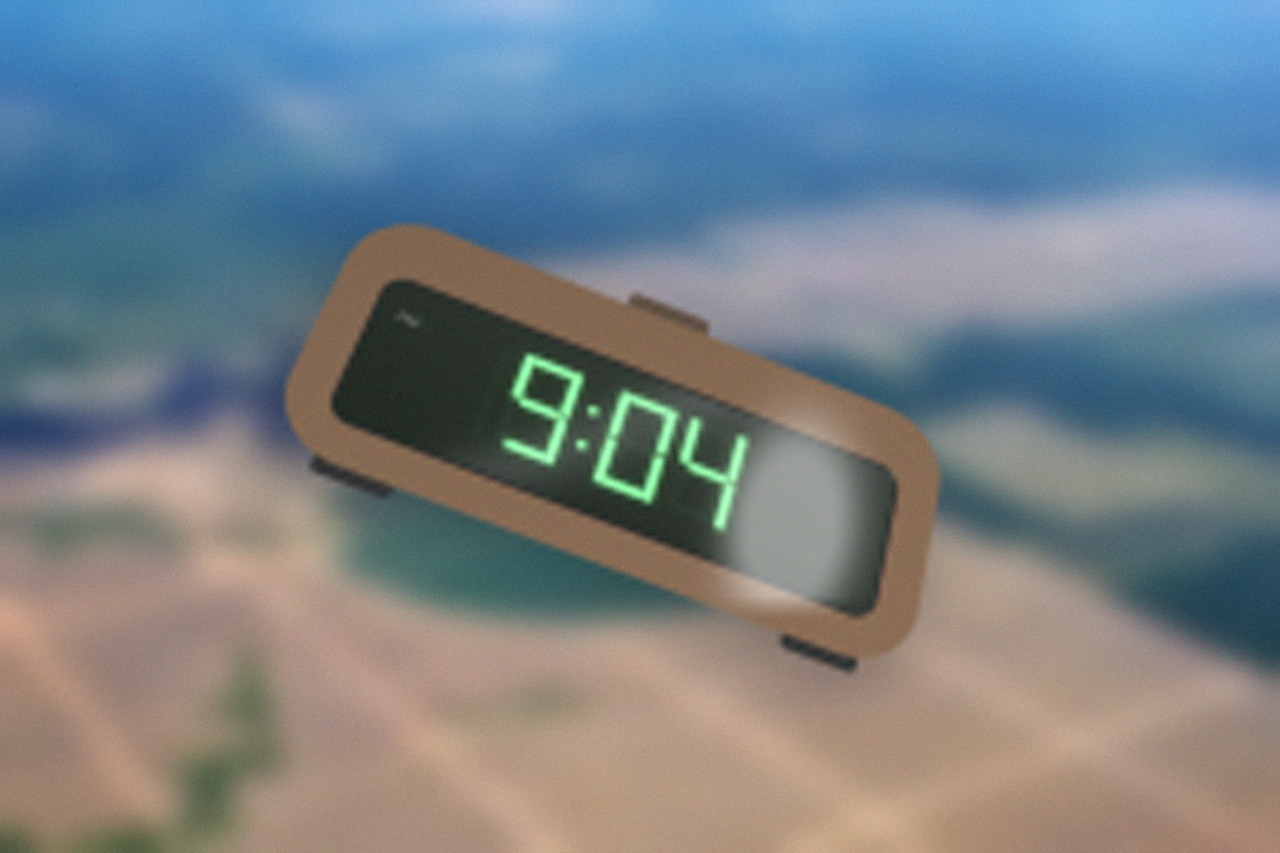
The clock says 9.04
